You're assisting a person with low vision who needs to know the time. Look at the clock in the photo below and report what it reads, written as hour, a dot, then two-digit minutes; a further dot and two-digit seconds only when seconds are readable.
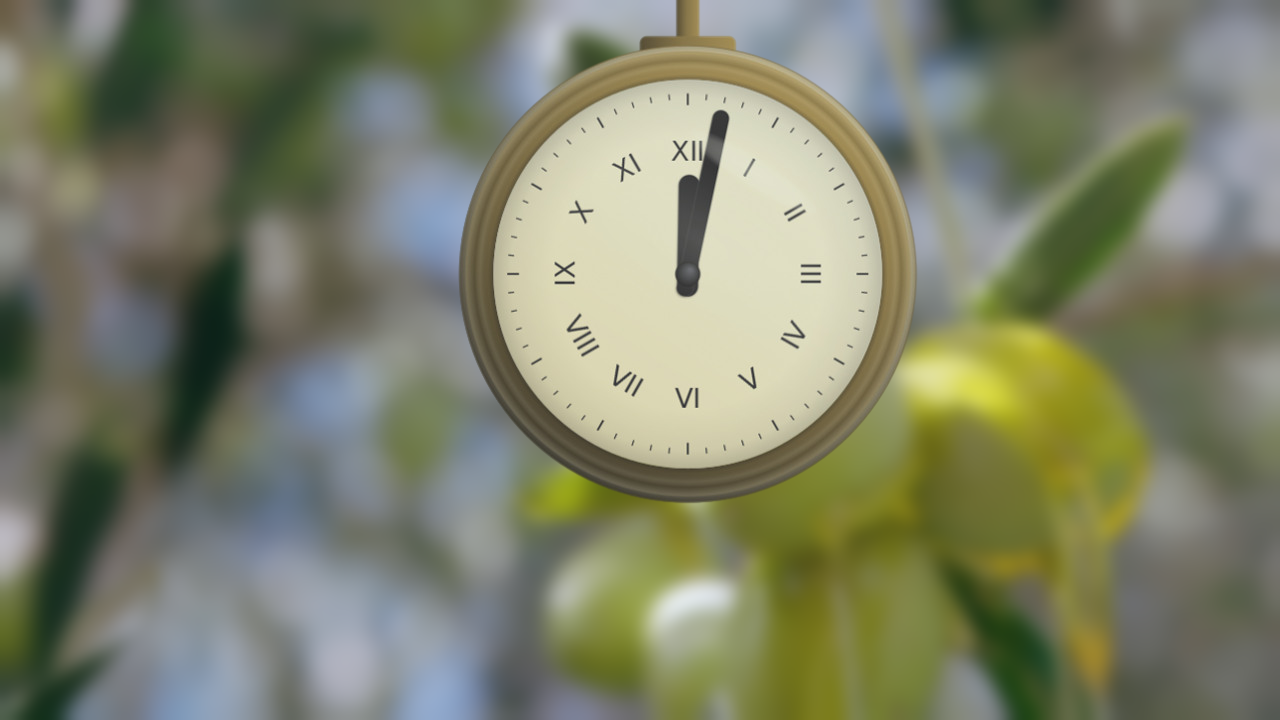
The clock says 12.02
